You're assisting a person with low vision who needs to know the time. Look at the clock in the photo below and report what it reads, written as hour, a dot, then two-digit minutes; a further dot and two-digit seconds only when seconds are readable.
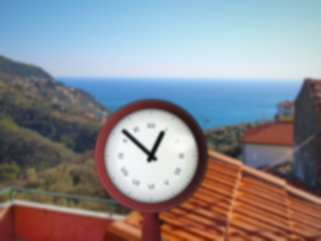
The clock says 12.52
